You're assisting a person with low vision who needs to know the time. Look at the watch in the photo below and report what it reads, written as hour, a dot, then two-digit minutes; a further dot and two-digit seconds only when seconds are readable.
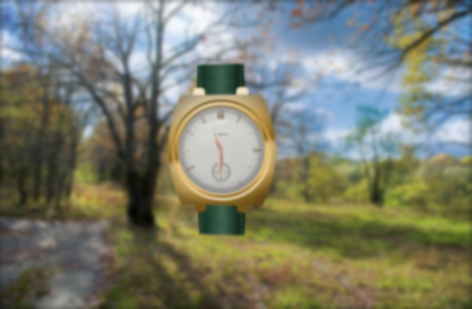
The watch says 11.31
